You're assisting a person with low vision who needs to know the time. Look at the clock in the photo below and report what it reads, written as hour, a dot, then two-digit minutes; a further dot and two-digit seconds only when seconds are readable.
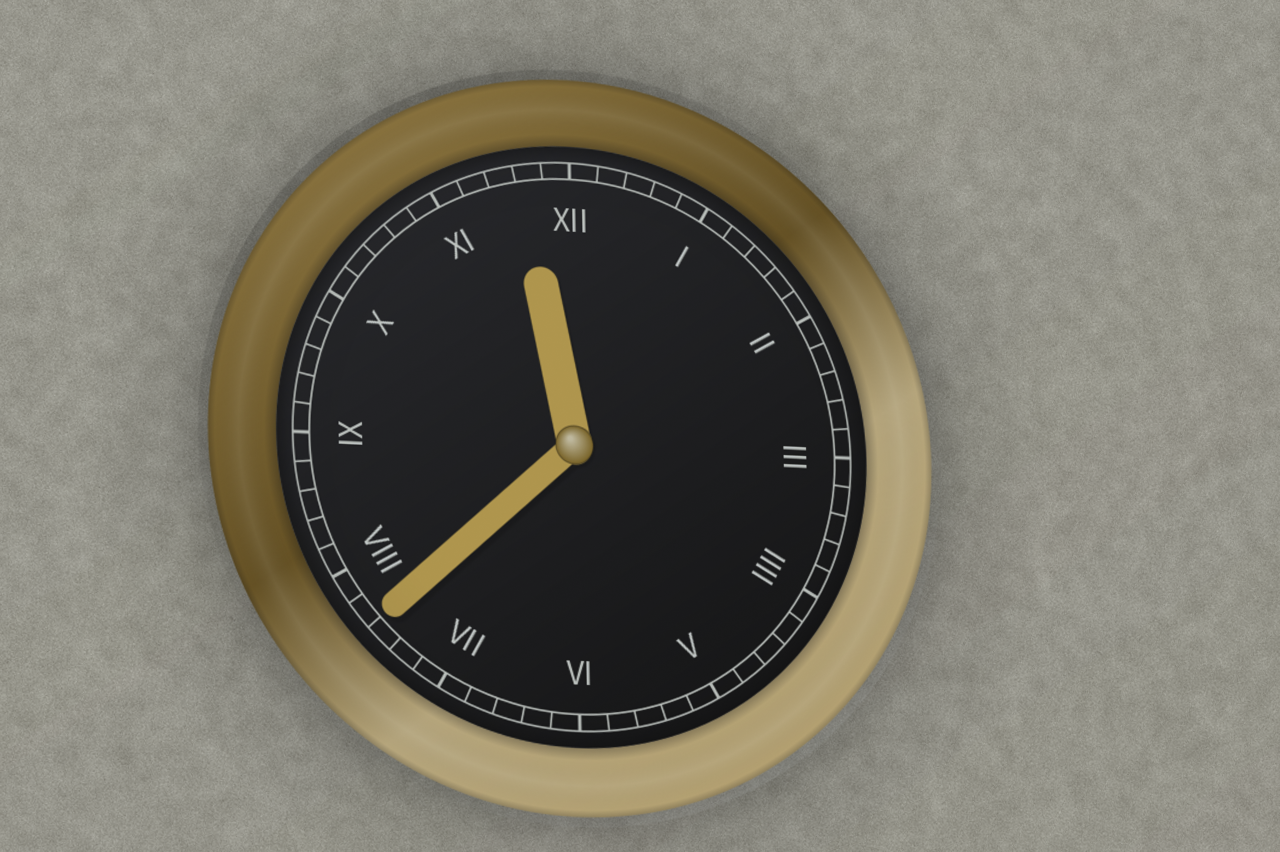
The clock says 11.38
